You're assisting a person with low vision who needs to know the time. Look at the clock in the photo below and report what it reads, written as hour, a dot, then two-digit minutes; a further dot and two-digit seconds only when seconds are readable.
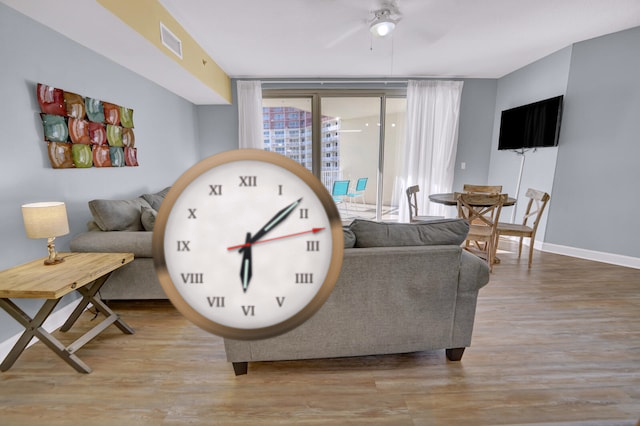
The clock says 6.08.13
